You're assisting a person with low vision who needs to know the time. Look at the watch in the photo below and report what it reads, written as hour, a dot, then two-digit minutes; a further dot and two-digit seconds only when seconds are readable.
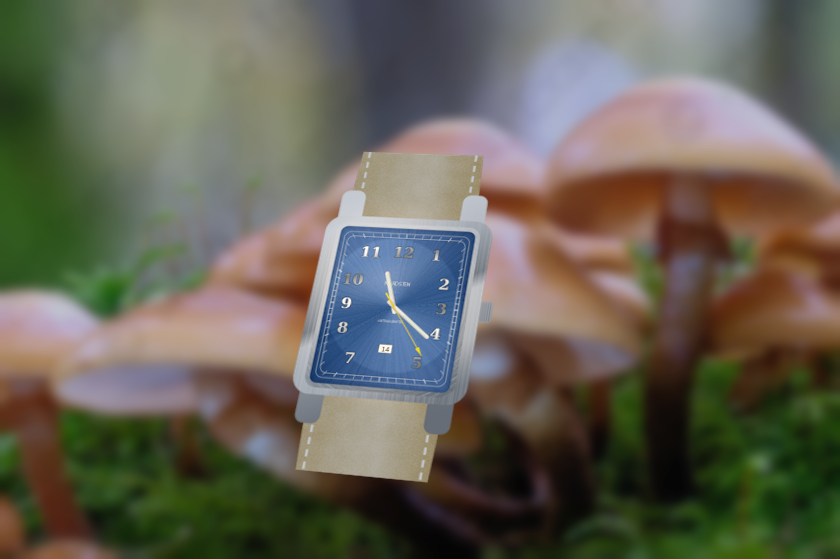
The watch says 11.21.24
